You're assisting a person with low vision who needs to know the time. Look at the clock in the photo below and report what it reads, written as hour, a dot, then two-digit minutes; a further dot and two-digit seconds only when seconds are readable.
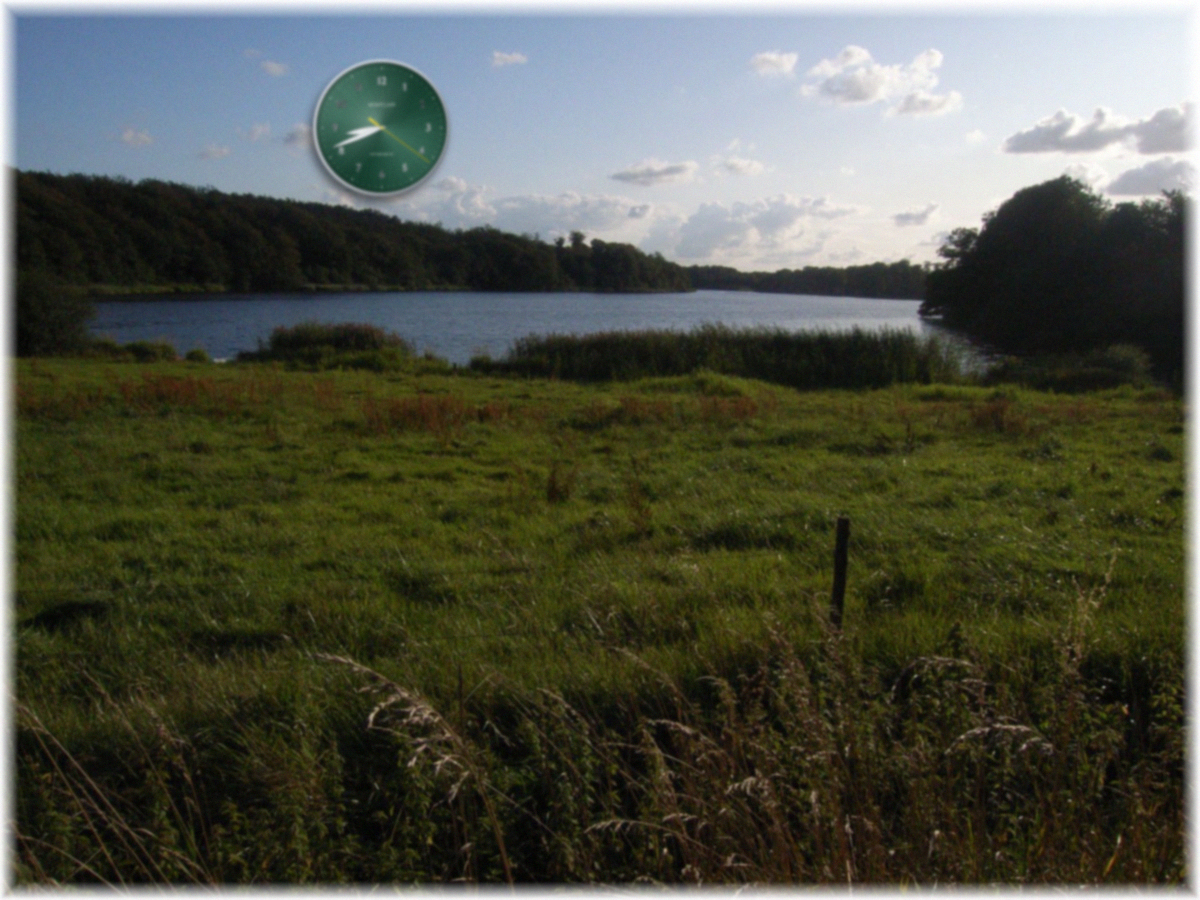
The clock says 8.41.21
